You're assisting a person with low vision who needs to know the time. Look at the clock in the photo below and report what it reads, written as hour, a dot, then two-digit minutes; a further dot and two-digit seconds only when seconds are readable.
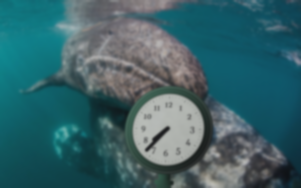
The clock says 7.37
